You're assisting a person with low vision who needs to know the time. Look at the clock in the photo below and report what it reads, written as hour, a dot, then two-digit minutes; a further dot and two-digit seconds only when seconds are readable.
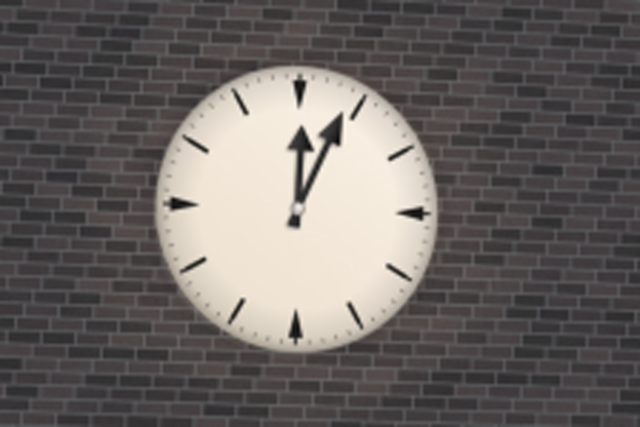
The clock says 12.04
